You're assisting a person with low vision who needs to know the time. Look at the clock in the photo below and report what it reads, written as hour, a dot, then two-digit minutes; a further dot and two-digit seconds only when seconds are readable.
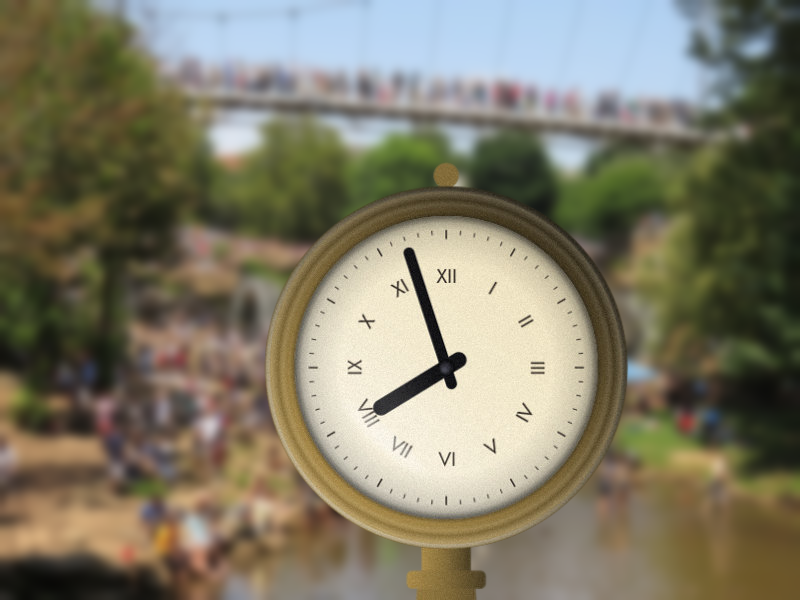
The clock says 7.57
